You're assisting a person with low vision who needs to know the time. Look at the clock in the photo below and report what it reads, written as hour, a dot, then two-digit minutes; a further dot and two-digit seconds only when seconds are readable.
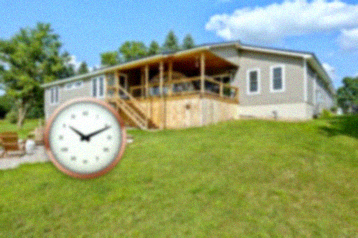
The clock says 10.11
